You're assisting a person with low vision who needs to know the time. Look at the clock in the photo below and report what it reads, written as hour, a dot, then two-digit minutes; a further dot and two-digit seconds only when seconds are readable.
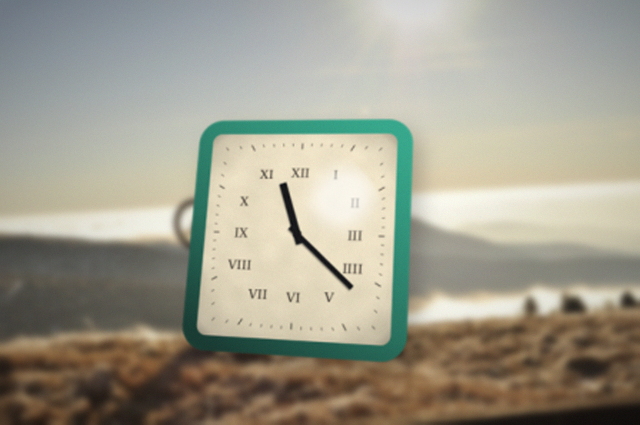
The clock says 11.22
